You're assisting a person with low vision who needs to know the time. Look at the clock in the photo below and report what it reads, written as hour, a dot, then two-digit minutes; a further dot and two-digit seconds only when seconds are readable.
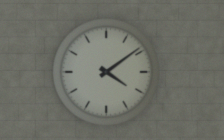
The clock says 4.09
